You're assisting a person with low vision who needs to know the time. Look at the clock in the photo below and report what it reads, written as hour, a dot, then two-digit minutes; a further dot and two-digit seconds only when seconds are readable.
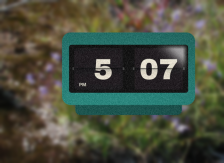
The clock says 5.07
